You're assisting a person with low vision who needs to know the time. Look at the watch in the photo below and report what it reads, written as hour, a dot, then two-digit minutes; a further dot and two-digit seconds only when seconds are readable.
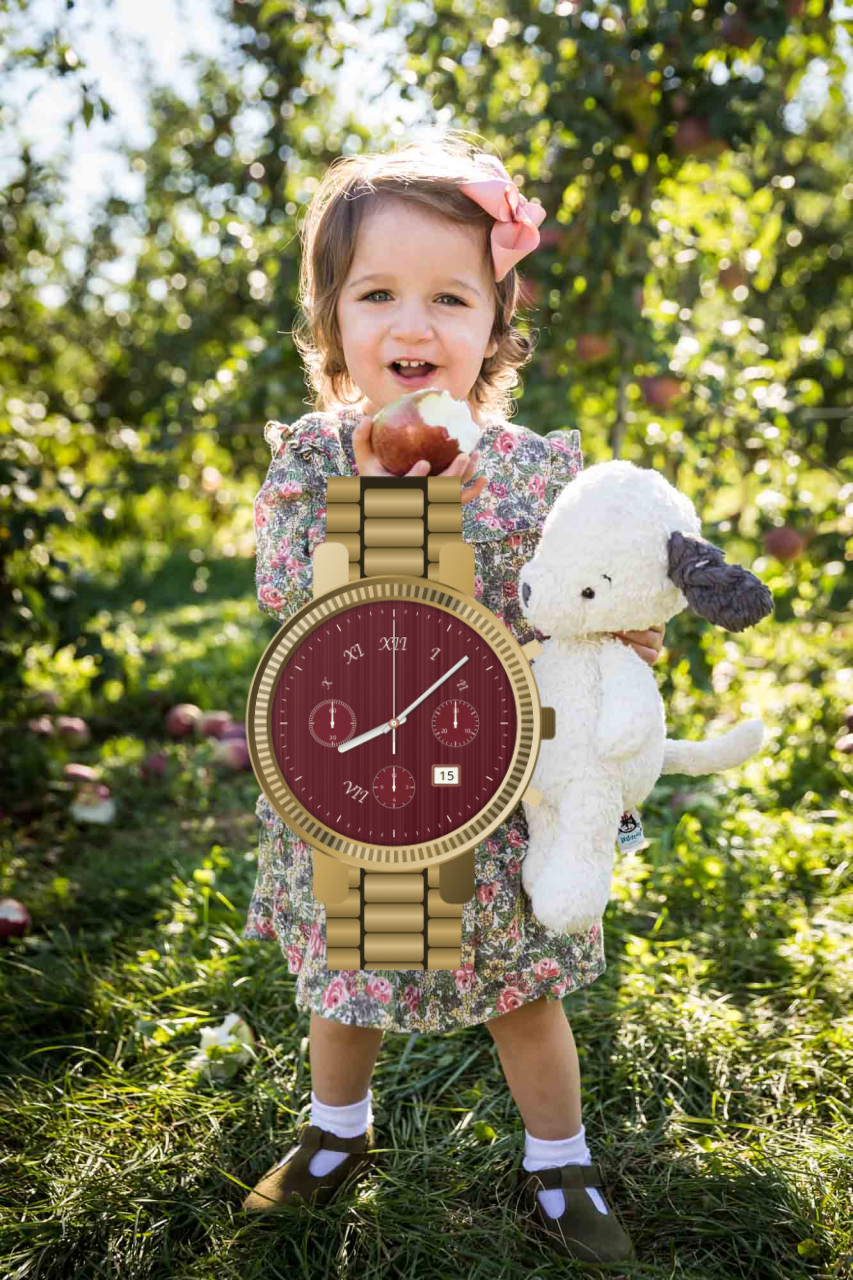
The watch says 8.08
